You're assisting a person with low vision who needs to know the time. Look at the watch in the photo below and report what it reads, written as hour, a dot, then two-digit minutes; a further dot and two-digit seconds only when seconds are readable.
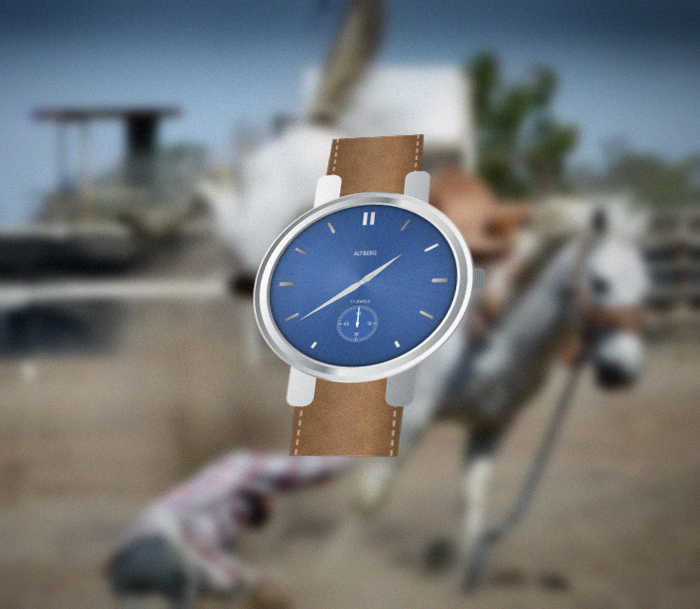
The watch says 1.39
